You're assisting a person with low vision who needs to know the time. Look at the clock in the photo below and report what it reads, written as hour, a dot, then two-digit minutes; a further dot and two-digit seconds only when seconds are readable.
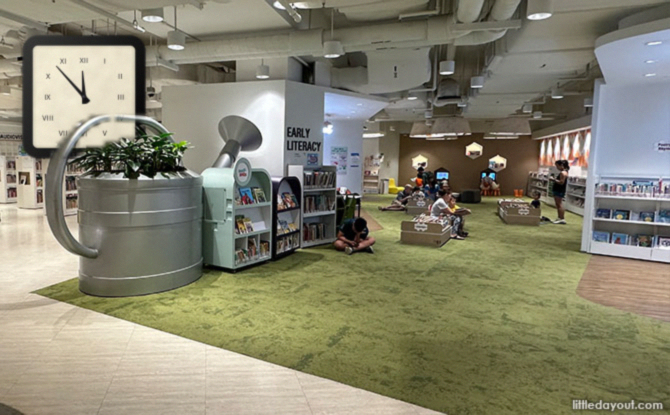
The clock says 11.53
